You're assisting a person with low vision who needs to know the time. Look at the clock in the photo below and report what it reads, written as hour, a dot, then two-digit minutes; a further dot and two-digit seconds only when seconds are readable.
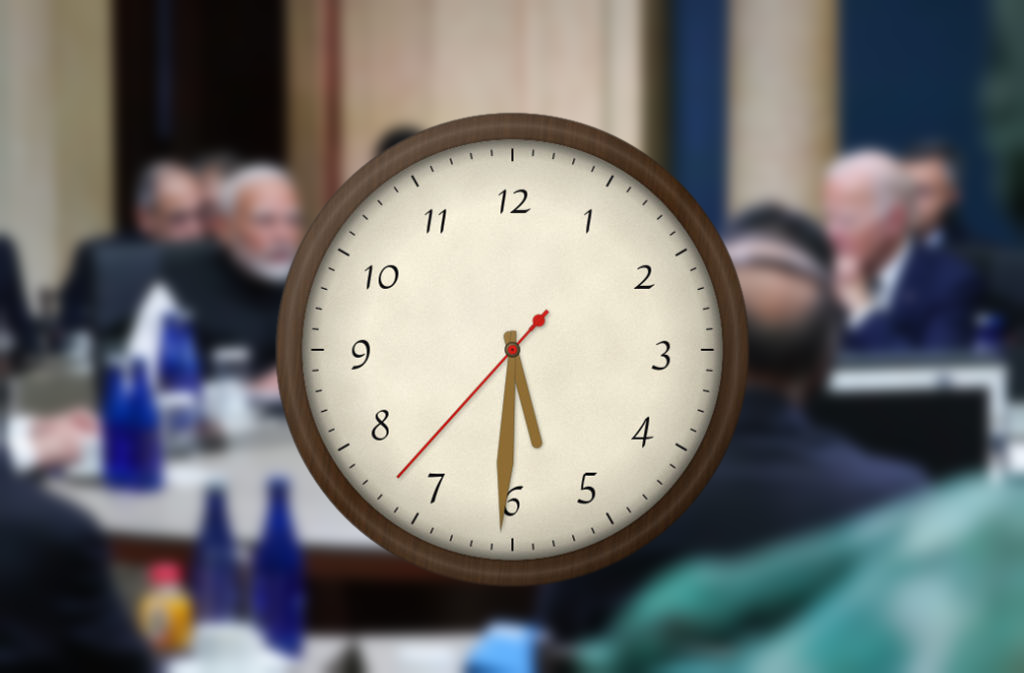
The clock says 5.30.37
